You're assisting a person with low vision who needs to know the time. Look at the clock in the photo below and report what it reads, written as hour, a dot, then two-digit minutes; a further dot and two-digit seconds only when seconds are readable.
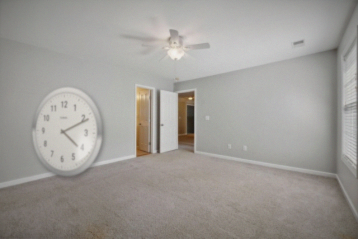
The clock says 4.11
